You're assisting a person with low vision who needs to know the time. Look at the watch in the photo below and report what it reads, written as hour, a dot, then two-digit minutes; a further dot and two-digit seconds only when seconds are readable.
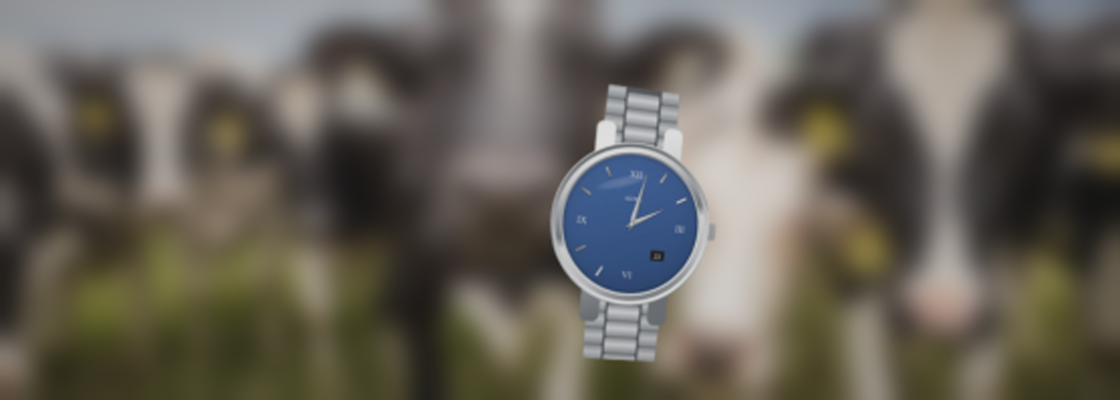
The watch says 2.02
